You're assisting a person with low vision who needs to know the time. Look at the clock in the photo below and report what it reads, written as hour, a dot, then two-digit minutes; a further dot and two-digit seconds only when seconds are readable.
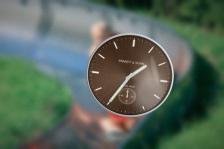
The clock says 1.35
